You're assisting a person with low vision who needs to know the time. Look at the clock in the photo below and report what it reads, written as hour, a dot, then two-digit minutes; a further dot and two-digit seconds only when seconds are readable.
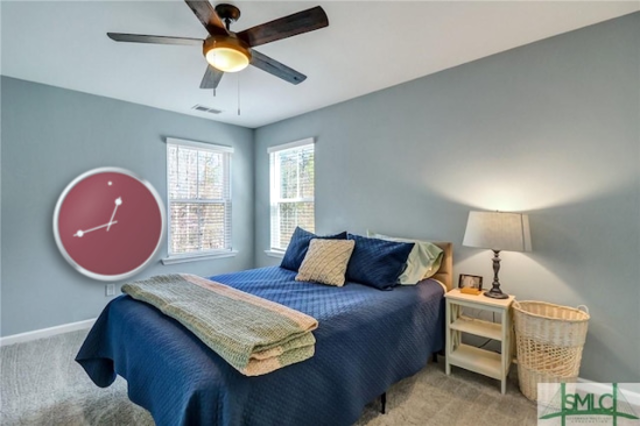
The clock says 12.42
